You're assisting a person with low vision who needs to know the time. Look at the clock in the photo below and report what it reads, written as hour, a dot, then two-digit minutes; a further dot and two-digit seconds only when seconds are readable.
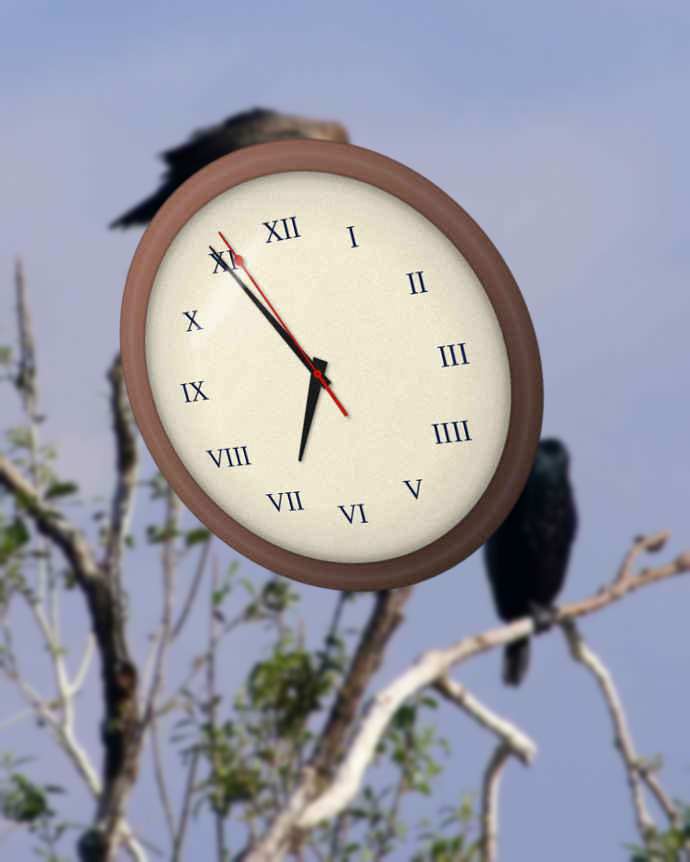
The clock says 6.54.56
